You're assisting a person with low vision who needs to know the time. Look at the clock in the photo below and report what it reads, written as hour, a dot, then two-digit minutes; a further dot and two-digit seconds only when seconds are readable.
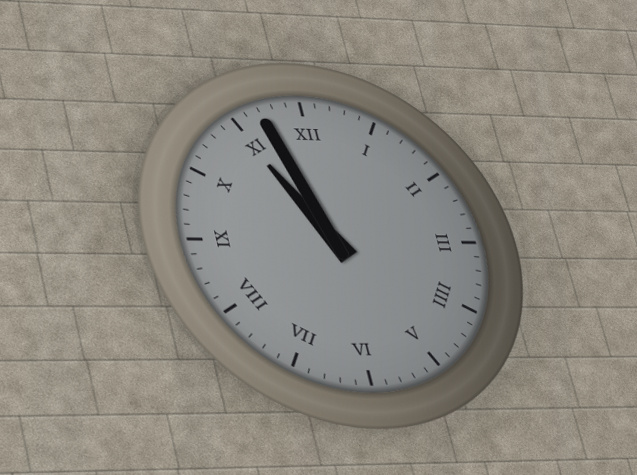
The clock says 10.57
